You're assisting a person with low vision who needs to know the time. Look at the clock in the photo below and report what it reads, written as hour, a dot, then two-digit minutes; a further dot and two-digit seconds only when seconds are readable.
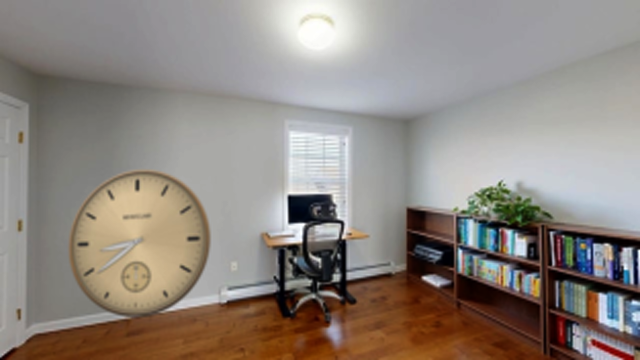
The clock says 8.39
